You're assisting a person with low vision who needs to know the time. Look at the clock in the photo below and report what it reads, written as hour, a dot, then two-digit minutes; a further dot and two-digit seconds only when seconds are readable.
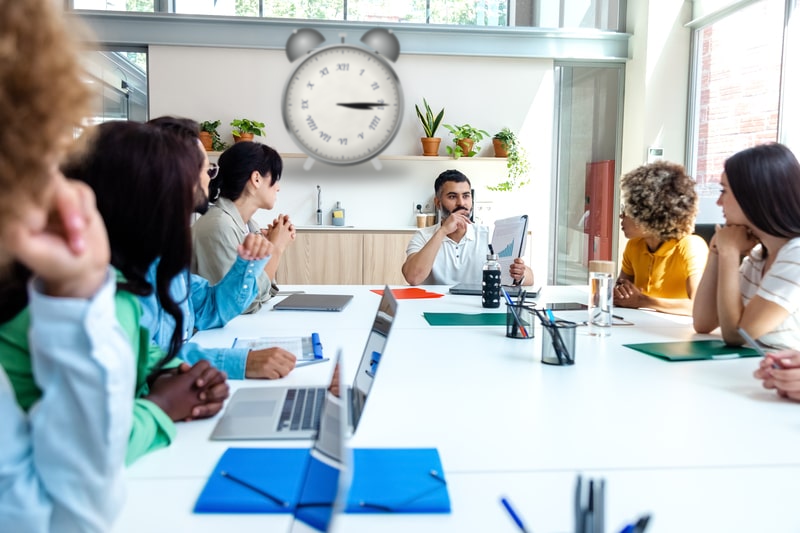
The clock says 3.15
